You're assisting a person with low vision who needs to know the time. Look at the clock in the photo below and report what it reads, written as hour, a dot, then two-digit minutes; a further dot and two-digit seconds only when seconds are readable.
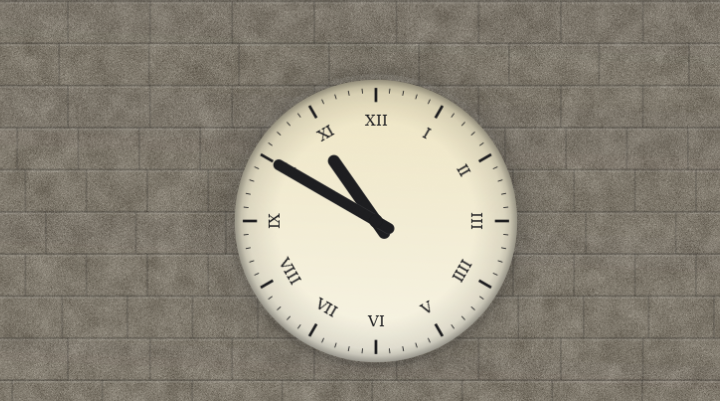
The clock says 10.50
